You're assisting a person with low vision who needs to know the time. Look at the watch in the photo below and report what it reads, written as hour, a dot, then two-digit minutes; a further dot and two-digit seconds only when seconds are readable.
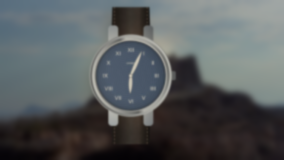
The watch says 6.04
